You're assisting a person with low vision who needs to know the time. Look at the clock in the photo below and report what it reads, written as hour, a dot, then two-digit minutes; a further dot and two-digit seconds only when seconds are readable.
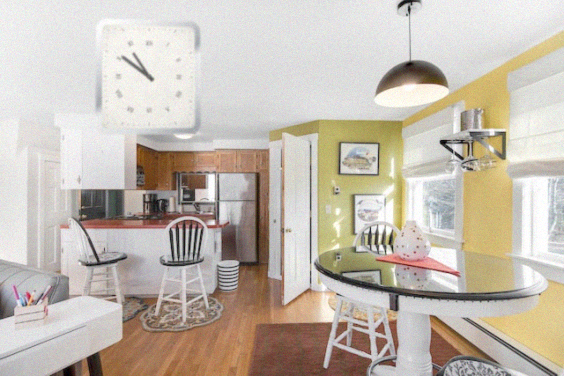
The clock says 10.51
